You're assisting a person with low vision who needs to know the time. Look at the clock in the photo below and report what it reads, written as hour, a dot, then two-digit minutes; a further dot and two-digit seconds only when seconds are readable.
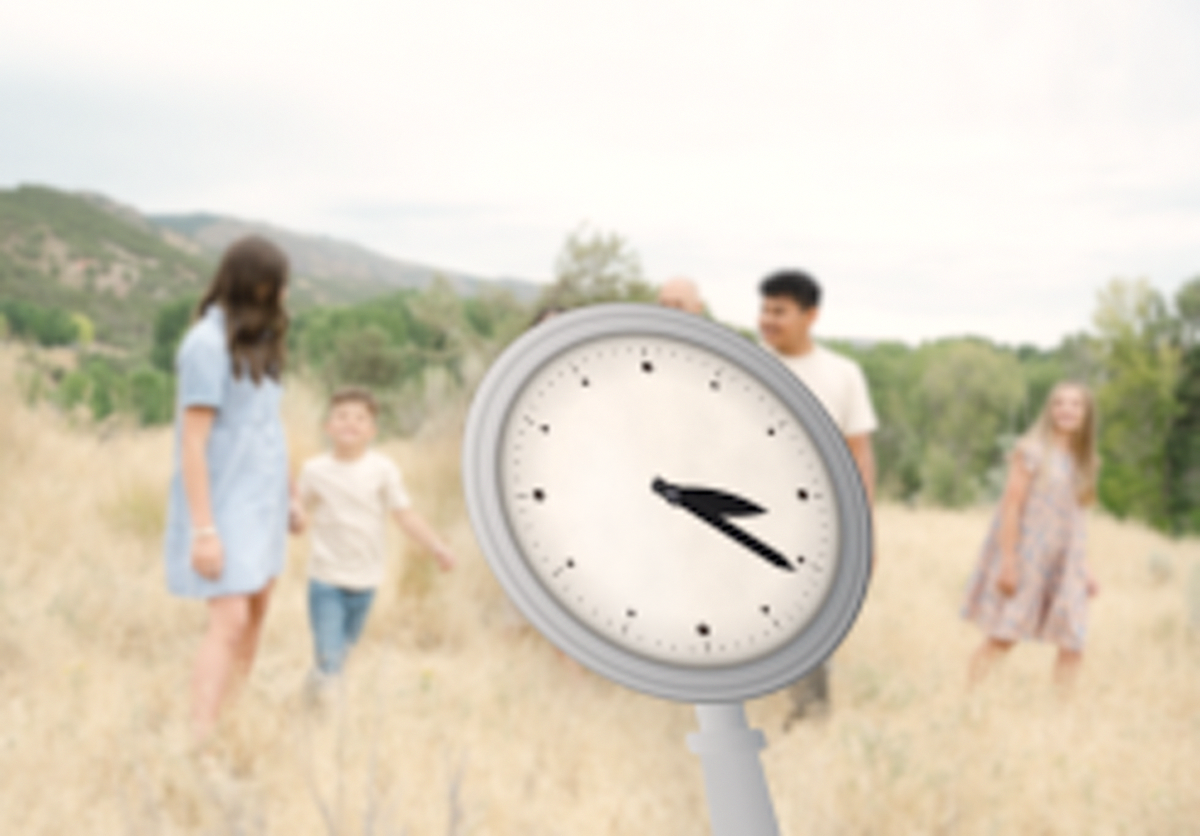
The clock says 3.21
